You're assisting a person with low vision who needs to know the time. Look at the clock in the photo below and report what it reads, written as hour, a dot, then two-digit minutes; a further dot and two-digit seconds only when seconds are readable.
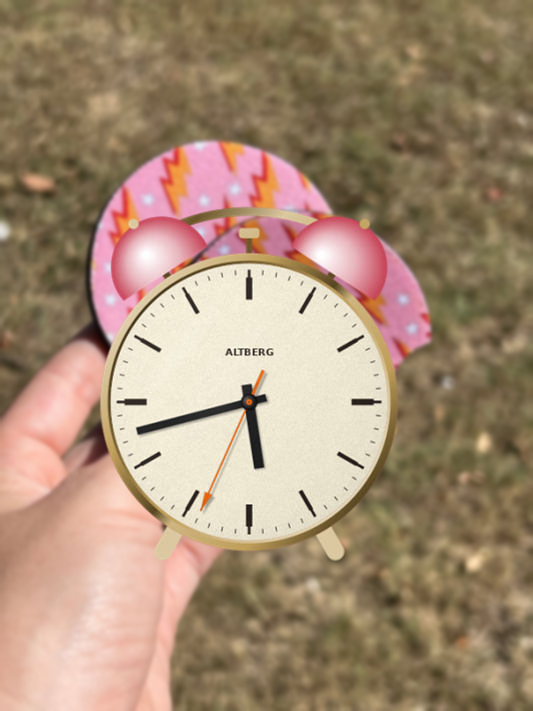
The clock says 5.42.34
